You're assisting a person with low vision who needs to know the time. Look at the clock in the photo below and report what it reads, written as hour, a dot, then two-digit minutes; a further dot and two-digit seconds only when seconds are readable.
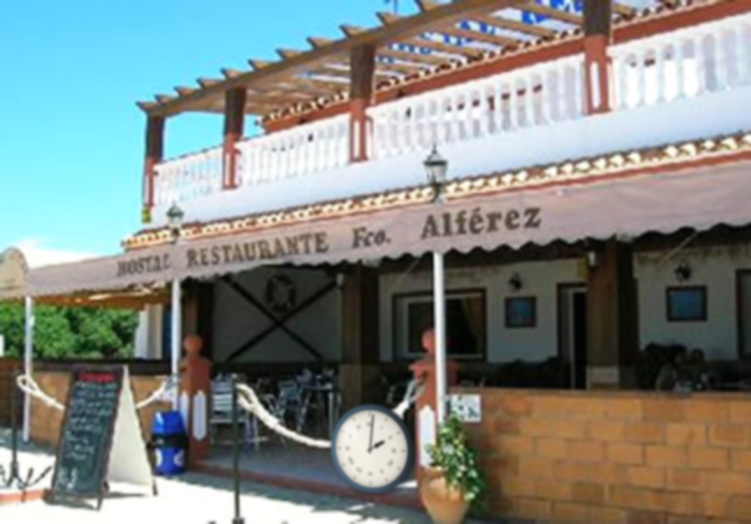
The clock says 2.01
